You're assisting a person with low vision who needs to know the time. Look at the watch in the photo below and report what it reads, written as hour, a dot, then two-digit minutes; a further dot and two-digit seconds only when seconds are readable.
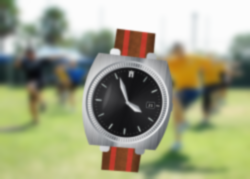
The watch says 3.56
